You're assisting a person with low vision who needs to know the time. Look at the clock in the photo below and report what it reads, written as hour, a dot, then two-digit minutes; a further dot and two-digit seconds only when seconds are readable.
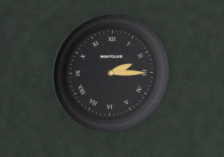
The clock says 2.15
